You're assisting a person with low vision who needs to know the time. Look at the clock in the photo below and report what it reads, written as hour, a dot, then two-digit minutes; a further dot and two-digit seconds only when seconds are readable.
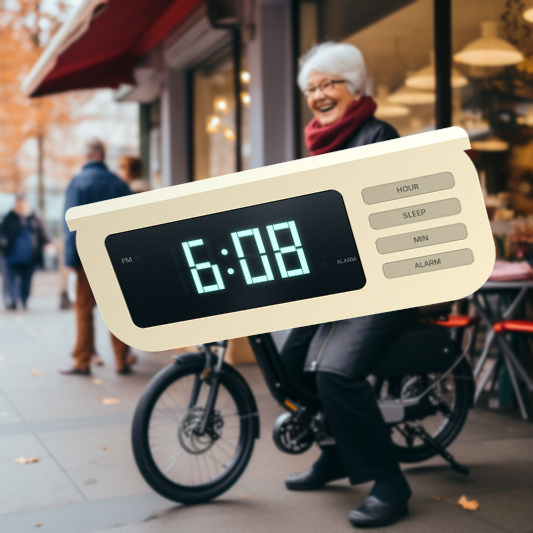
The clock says 6.08
